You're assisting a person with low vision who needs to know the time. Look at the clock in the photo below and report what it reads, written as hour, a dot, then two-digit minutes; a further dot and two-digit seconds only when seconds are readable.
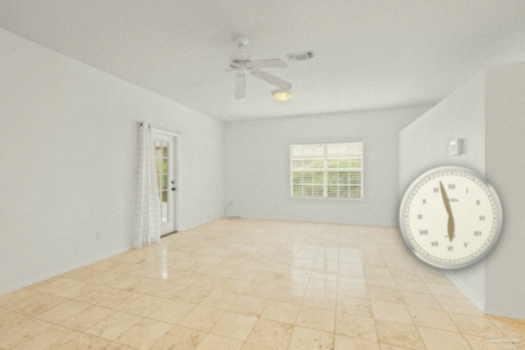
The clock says 5.57
